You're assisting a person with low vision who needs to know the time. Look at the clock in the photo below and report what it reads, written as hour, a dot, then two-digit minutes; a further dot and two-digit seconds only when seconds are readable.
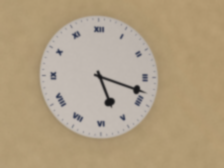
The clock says 5.18
